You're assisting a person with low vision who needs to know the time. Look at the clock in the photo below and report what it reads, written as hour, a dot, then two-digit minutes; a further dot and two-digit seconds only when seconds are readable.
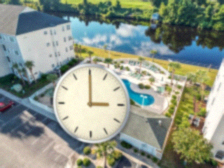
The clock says 3.00
